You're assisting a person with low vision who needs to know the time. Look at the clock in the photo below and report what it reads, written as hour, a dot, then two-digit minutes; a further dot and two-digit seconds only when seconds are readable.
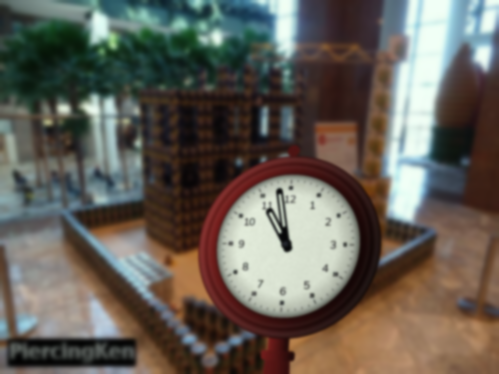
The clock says 10.58
